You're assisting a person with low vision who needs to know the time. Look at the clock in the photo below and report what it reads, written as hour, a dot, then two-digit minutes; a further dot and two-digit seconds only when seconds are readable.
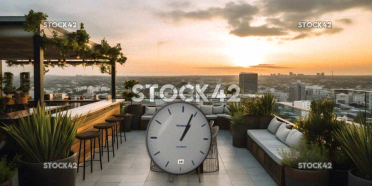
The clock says 1.04
